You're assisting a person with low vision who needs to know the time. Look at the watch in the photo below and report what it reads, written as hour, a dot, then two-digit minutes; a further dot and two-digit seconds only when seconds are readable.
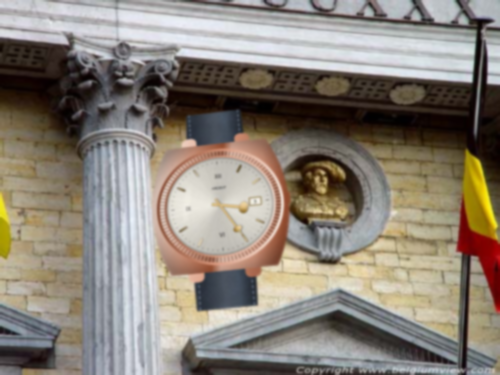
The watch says 3.25
